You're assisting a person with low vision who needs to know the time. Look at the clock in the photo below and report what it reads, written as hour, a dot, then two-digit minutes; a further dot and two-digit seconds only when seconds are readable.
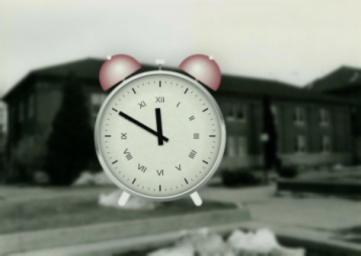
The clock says 11.50
